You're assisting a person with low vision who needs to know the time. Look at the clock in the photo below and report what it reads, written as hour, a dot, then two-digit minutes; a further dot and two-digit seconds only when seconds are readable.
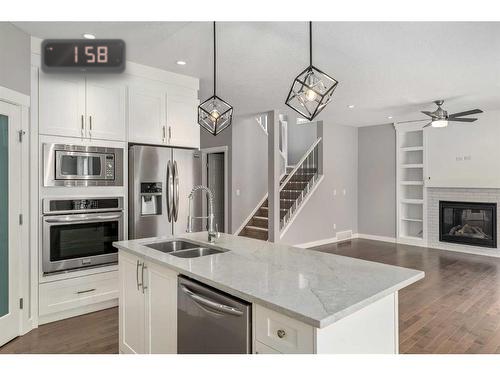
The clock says 1.58
